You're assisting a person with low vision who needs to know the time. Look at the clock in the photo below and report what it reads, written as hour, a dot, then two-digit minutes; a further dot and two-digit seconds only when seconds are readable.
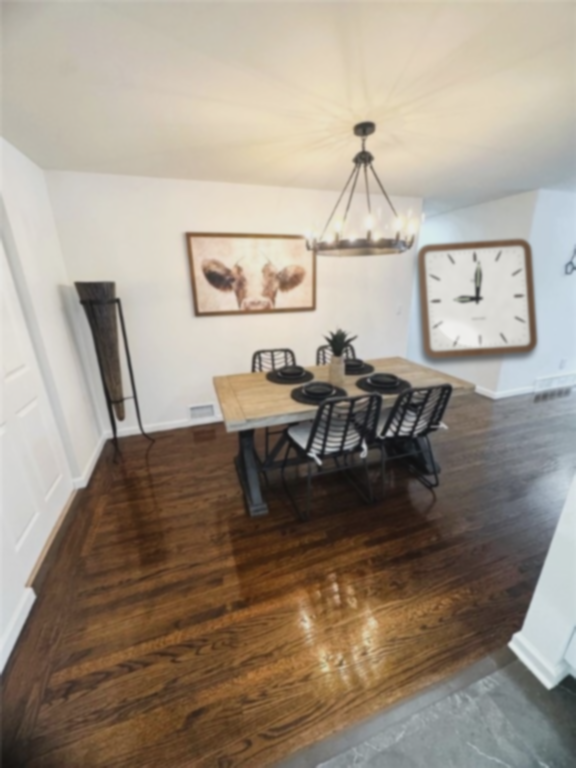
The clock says 9.01
